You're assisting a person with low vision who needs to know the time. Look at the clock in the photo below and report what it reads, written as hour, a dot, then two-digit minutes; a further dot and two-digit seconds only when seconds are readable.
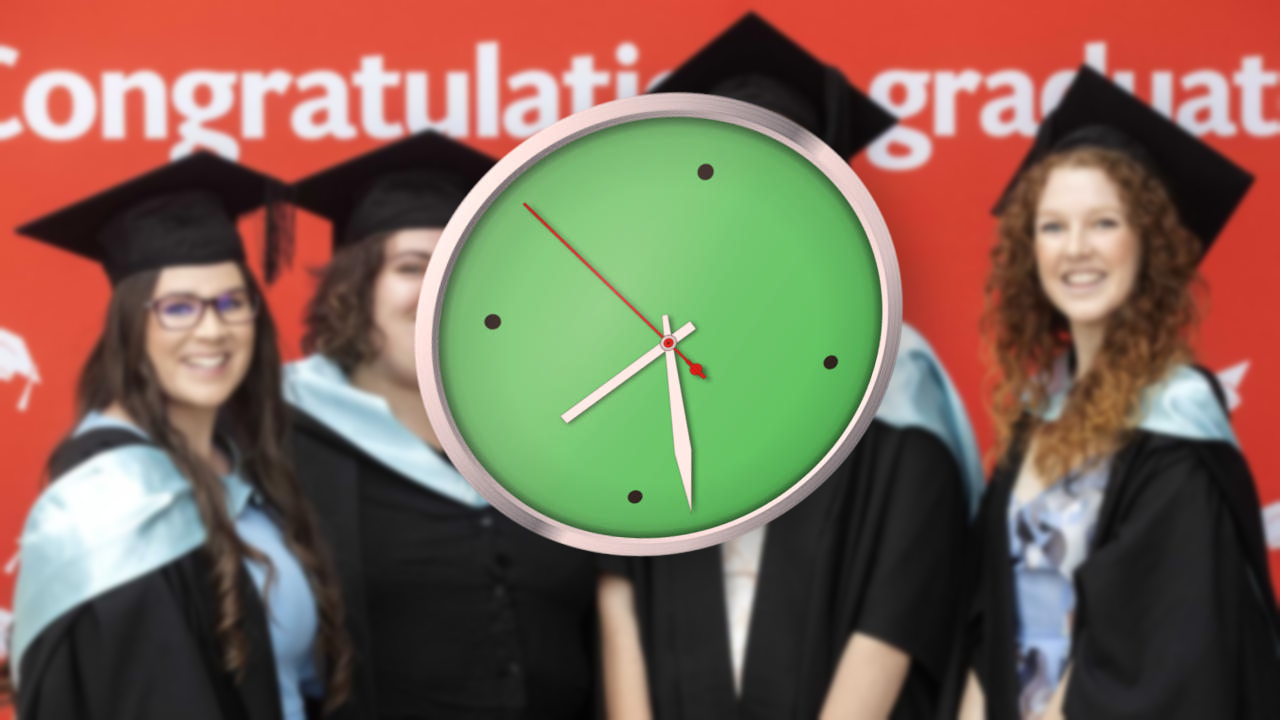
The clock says 7.26.51
